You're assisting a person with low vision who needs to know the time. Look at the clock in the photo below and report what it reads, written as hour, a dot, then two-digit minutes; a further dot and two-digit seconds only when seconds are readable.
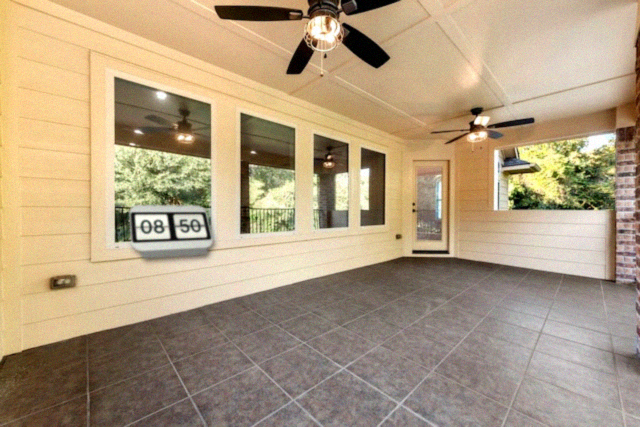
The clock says 8.50
